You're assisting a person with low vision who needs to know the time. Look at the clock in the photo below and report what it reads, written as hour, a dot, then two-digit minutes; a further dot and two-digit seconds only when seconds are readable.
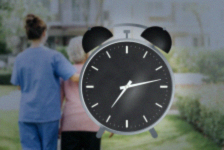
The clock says 7.13
